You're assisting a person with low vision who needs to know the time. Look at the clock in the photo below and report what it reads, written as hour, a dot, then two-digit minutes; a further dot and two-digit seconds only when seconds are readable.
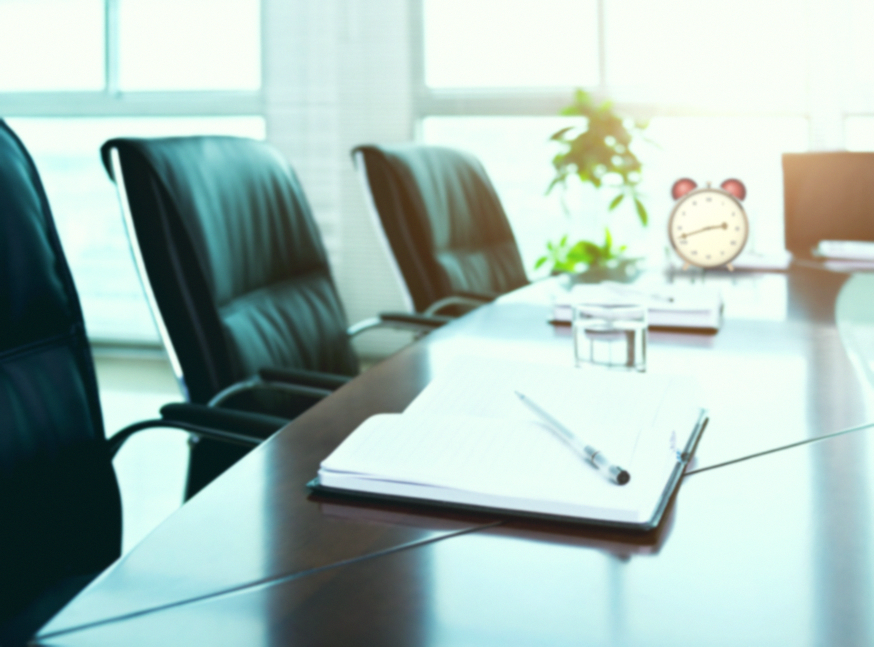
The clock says 2.42
